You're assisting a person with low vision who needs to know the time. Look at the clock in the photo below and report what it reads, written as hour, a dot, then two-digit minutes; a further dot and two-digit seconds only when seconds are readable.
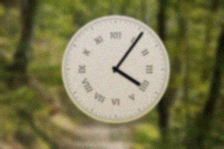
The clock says 4.06
